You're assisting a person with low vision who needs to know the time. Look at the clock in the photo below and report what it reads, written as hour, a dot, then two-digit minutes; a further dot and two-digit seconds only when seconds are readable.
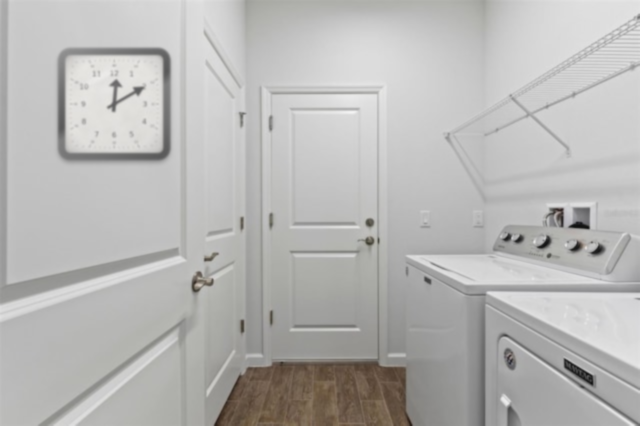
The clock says 12.10
